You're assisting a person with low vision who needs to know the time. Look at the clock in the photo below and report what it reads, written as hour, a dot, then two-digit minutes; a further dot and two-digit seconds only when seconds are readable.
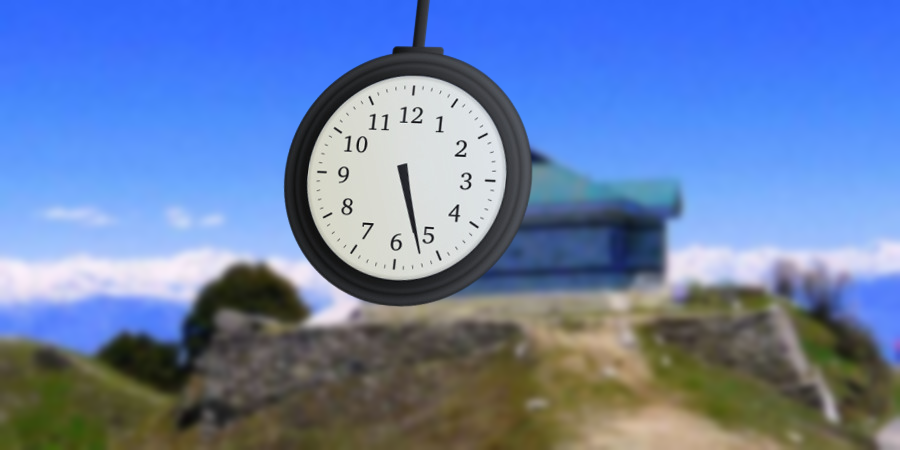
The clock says 5.27
